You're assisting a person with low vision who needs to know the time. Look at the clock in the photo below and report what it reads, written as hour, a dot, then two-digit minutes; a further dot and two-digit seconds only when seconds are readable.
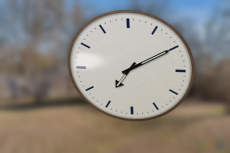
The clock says 7.10
